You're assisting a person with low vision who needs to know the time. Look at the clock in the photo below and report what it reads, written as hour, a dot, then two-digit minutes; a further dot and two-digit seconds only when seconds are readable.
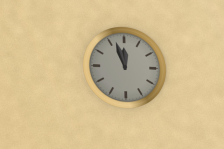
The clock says 11.57
